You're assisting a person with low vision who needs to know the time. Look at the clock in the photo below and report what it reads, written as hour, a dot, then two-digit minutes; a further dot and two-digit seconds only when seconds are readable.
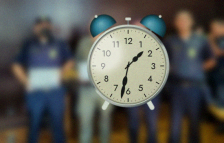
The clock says 1.32
